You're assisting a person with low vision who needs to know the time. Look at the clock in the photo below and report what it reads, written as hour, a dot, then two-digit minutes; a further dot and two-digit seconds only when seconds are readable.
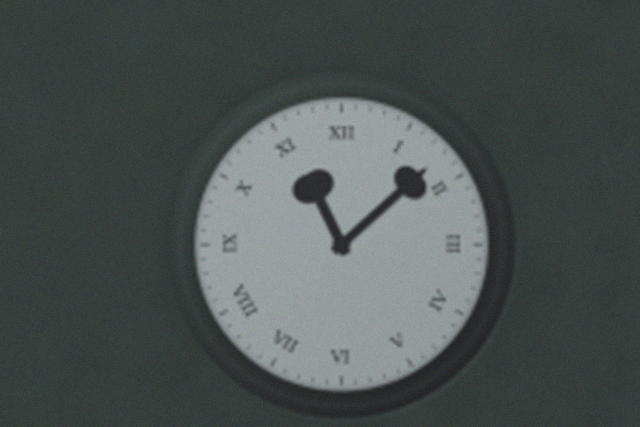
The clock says 11.08
